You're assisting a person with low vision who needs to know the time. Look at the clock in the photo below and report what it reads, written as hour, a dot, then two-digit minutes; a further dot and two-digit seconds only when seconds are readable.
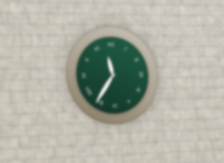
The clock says 11.36
